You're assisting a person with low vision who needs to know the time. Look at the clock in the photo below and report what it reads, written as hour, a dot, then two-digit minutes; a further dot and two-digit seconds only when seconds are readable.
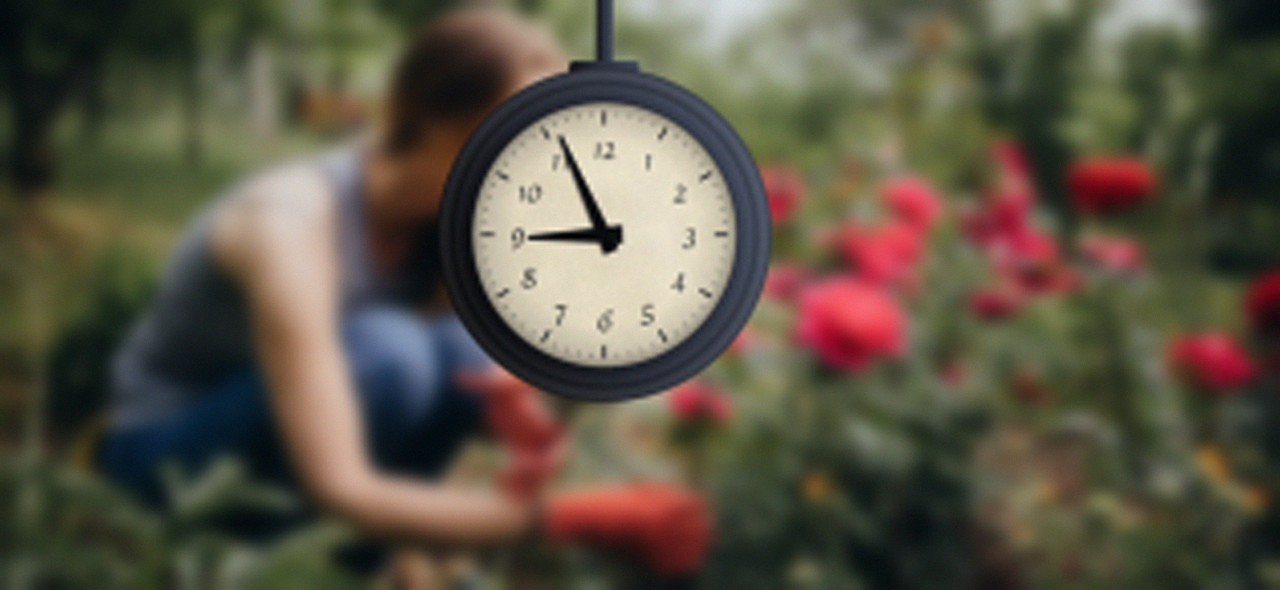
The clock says 8.56
